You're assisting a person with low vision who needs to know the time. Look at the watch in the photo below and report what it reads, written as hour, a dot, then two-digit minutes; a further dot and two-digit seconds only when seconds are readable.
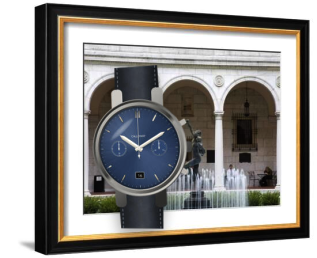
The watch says 10.10
